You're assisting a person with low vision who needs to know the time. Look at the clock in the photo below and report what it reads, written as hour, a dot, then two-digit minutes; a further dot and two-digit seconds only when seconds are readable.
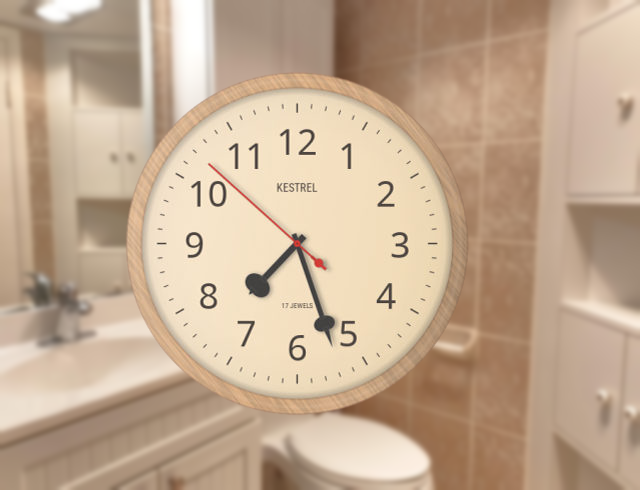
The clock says 7.26.52
